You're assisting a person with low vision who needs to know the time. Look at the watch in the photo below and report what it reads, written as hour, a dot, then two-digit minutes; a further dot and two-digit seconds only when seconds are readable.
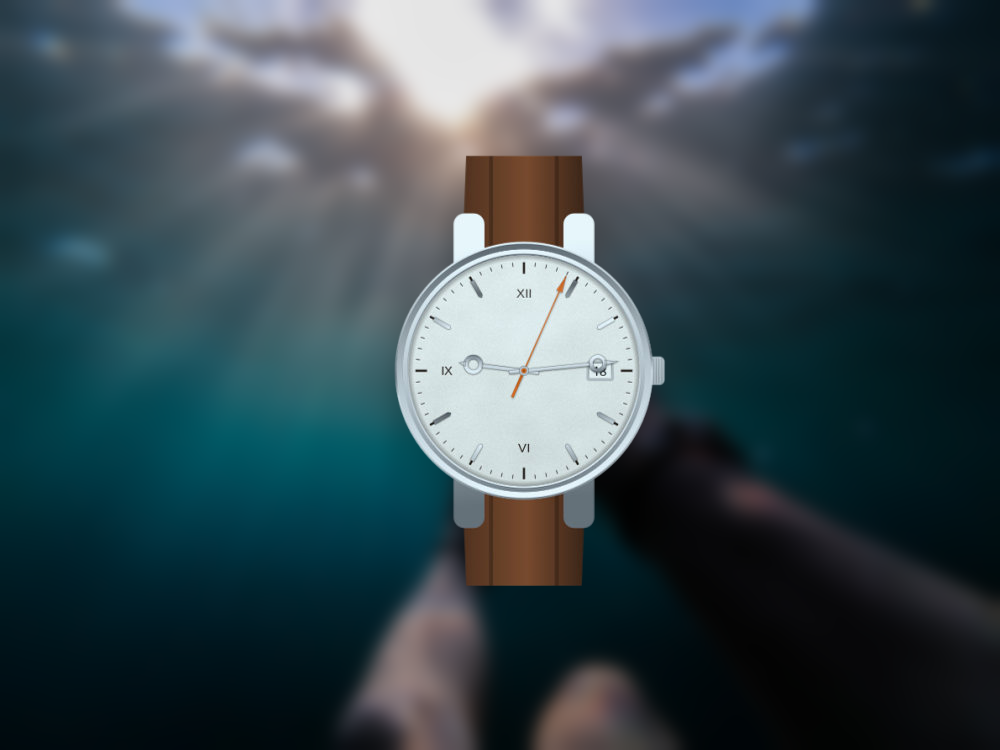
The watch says 9.14.04
